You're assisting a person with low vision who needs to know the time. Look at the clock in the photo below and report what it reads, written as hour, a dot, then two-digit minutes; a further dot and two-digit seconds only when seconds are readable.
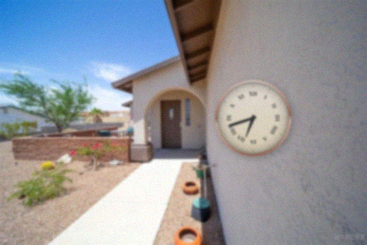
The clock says 6.42
